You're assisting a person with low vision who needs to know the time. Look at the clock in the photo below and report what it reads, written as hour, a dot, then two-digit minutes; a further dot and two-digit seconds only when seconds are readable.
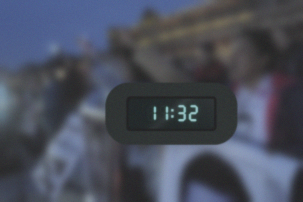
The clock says 11.32
